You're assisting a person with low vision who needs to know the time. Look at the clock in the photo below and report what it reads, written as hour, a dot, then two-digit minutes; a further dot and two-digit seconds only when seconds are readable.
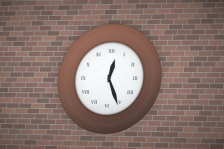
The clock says 12.26
